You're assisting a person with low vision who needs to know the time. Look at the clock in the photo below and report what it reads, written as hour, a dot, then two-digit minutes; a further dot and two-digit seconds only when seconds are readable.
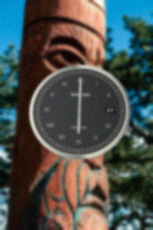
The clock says 6.00
